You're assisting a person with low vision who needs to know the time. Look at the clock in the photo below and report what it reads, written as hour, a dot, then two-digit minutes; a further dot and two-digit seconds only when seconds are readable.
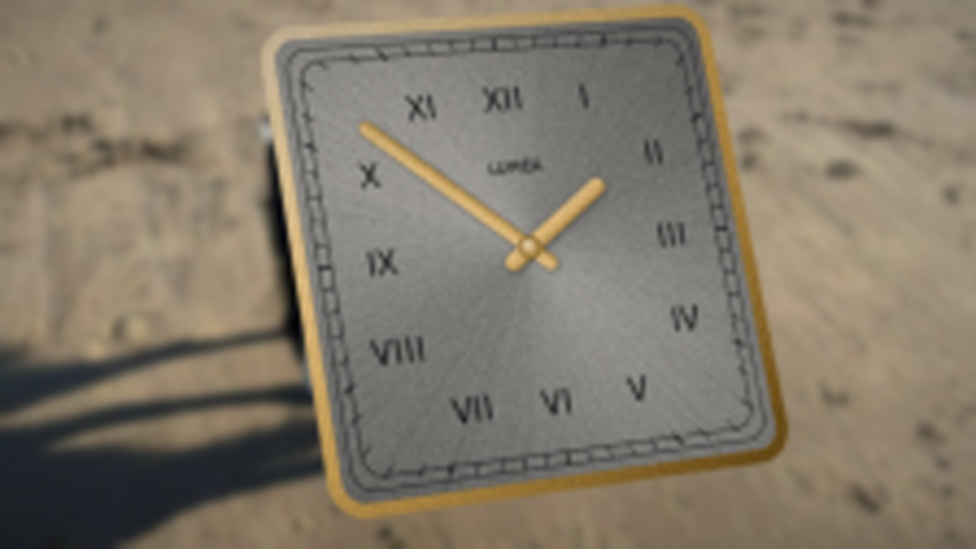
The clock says 1.52
